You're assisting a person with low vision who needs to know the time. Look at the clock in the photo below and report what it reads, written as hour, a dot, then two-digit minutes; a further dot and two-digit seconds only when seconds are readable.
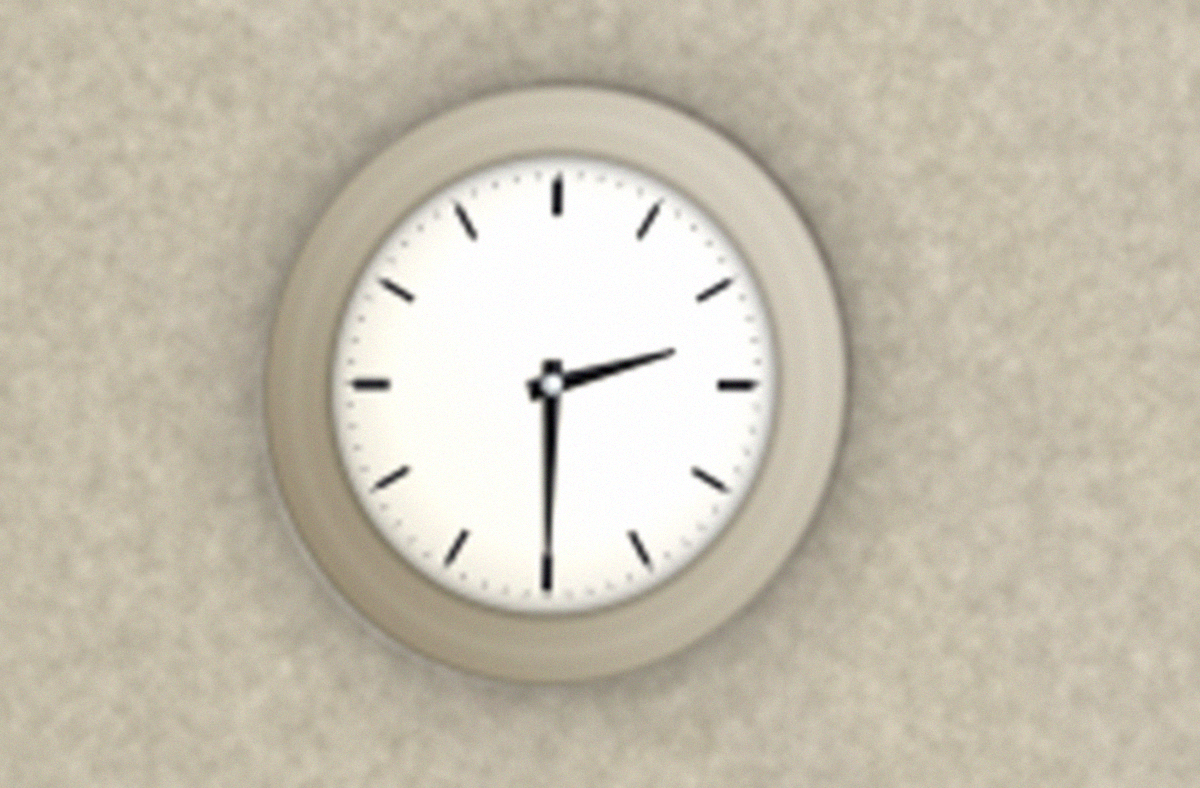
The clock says 2.30
